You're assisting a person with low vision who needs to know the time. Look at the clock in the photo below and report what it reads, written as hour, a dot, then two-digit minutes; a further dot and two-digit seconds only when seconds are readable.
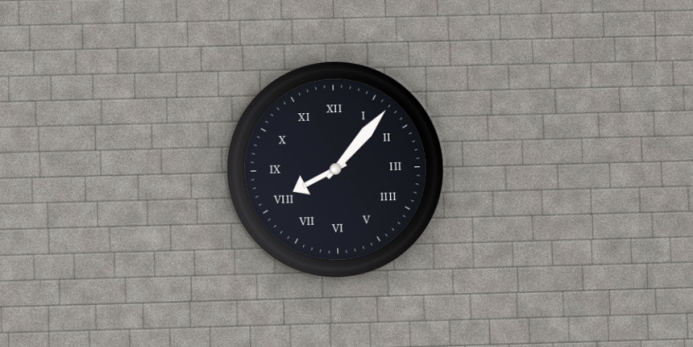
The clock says 8.07
